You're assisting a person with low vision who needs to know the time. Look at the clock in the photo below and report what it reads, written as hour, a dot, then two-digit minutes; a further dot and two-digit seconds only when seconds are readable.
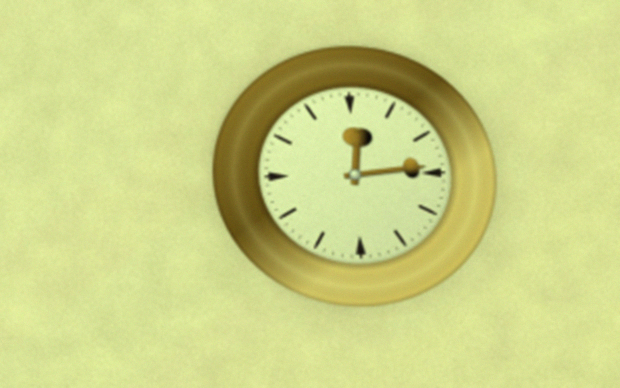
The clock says 12.14
